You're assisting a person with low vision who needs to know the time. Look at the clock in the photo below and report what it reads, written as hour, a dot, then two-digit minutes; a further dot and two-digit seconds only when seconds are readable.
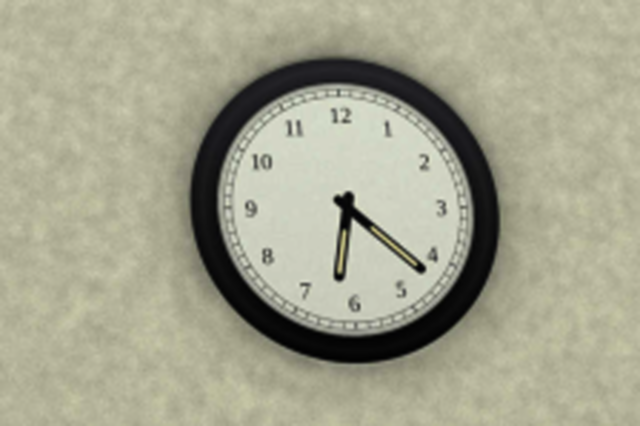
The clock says 6.22
